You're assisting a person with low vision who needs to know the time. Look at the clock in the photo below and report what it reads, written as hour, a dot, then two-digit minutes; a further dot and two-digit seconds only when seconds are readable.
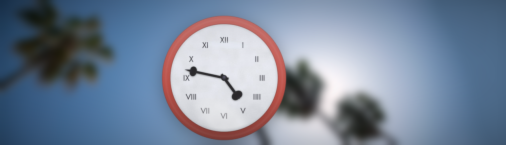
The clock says 4.47
